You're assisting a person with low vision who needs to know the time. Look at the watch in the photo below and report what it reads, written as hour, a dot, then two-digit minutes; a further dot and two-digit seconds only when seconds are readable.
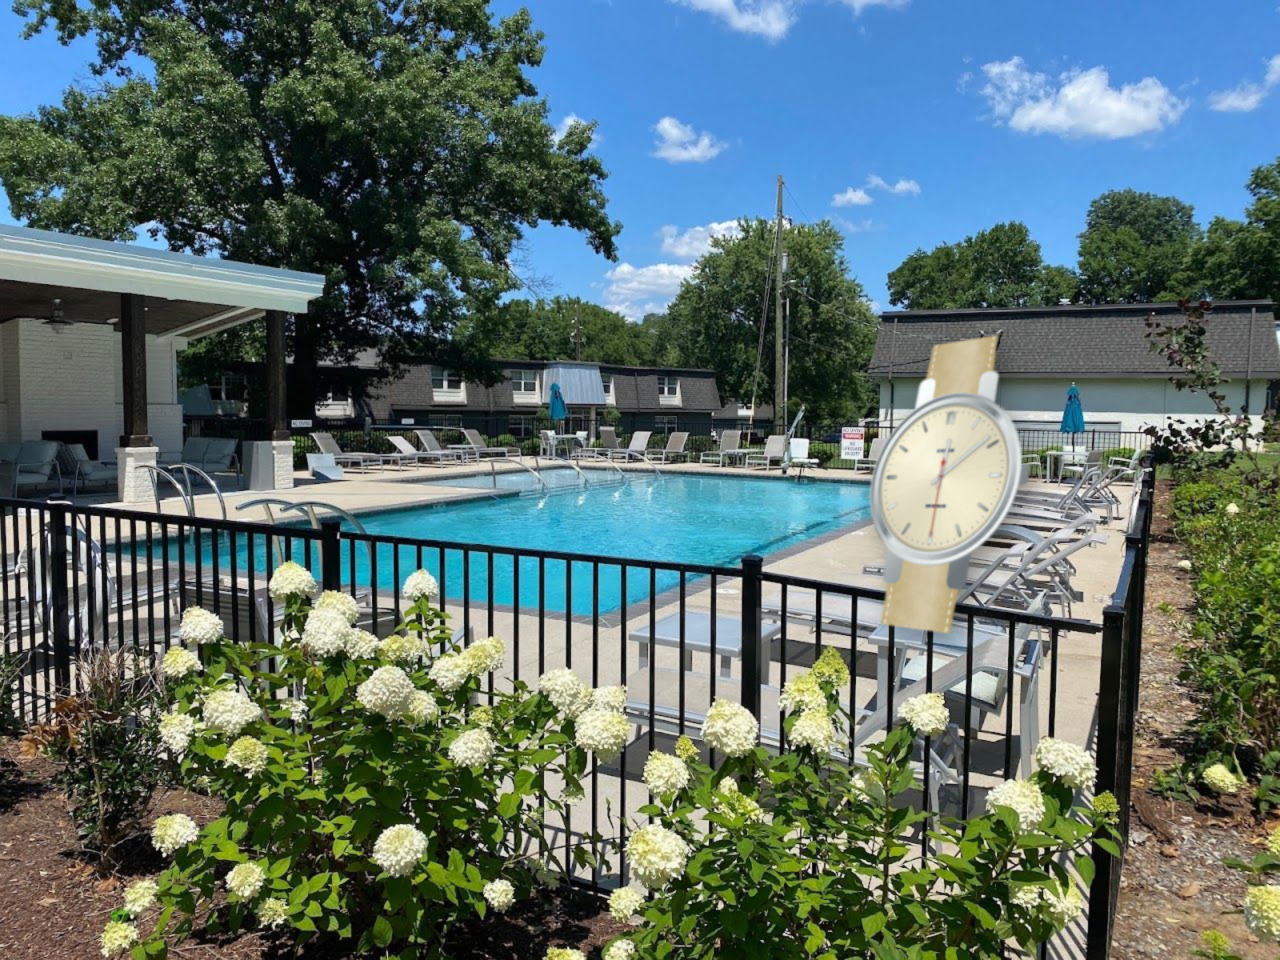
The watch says 12.08.30
